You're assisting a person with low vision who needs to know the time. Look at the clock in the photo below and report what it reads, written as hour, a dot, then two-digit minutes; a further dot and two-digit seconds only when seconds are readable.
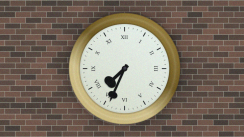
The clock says 7.34
